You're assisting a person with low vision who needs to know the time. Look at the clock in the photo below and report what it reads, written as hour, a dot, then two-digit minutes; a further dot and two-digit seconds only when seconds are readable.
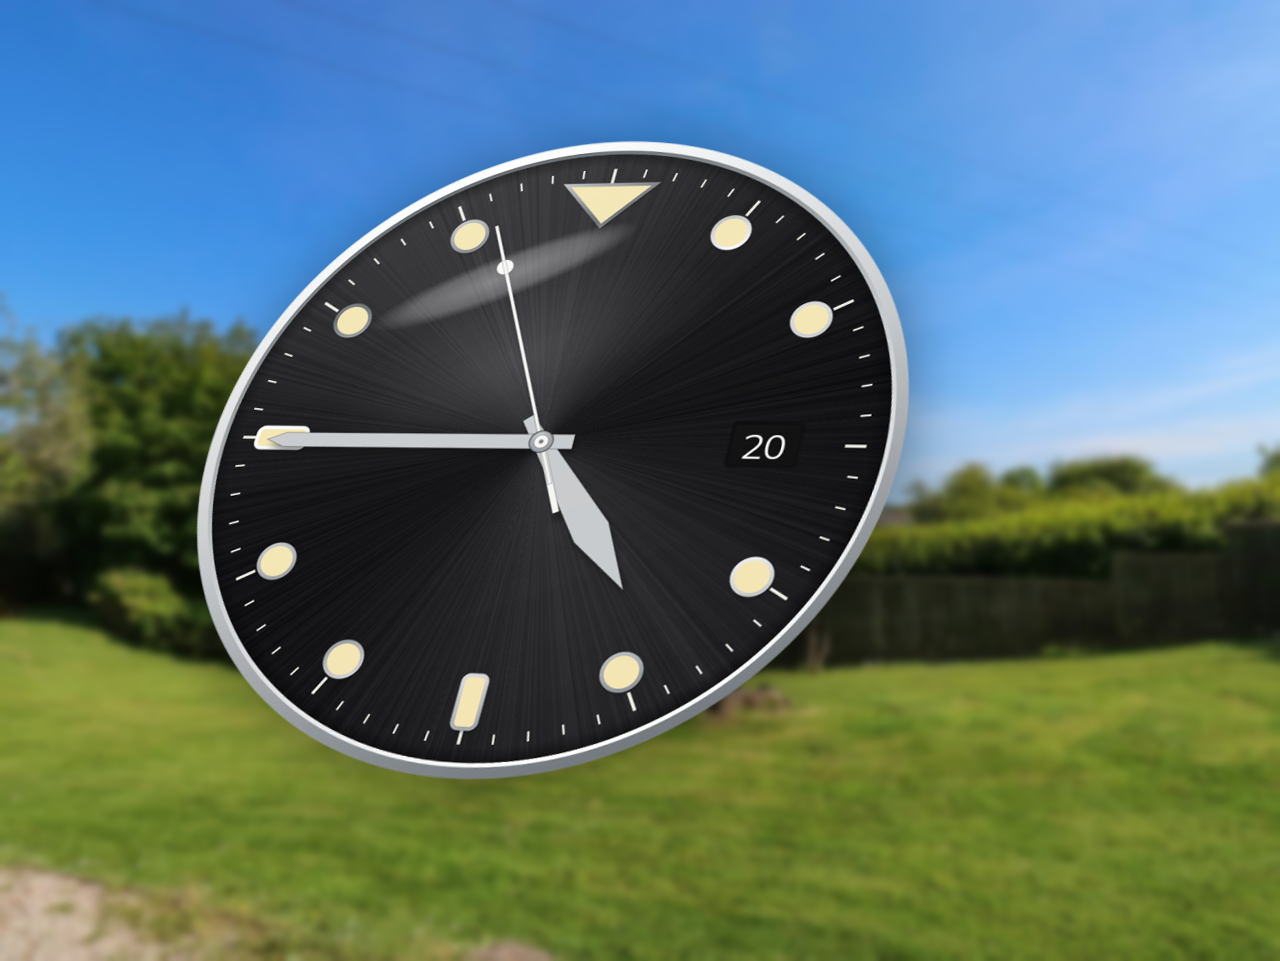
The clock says 4.44.56
